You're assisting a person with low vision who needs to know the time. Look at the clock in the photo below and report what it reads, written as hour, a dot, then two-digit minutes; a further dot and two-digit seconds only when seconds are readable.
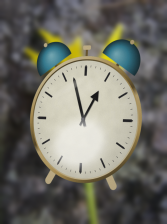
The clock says 12.57
